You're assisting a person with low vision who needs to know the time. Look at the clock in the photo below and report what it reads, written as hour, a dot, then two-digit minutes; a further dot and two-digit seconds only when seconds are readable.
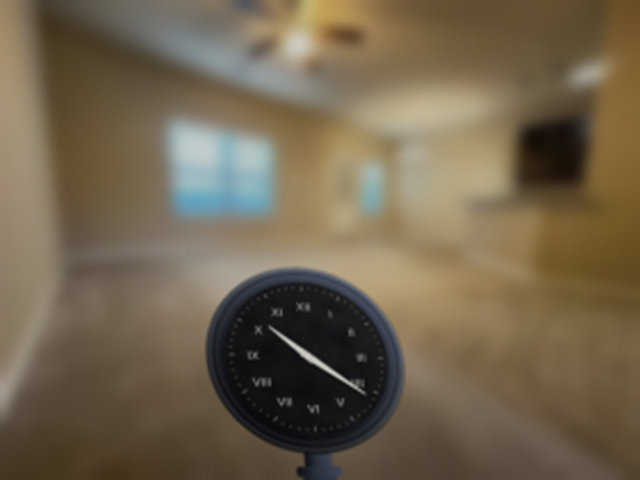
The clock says 10.21
